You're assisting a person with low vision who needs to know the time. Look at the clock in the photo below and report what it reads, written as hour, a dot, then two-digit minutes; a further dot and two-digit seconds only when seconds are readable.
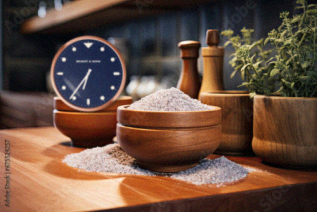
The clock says 6.36
